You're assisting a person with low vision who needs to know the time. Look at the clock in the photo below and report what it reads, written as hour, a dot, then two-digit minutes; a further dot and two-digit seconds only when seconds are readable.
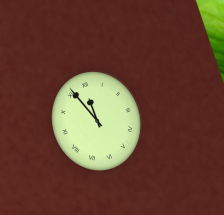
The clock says 11.56
